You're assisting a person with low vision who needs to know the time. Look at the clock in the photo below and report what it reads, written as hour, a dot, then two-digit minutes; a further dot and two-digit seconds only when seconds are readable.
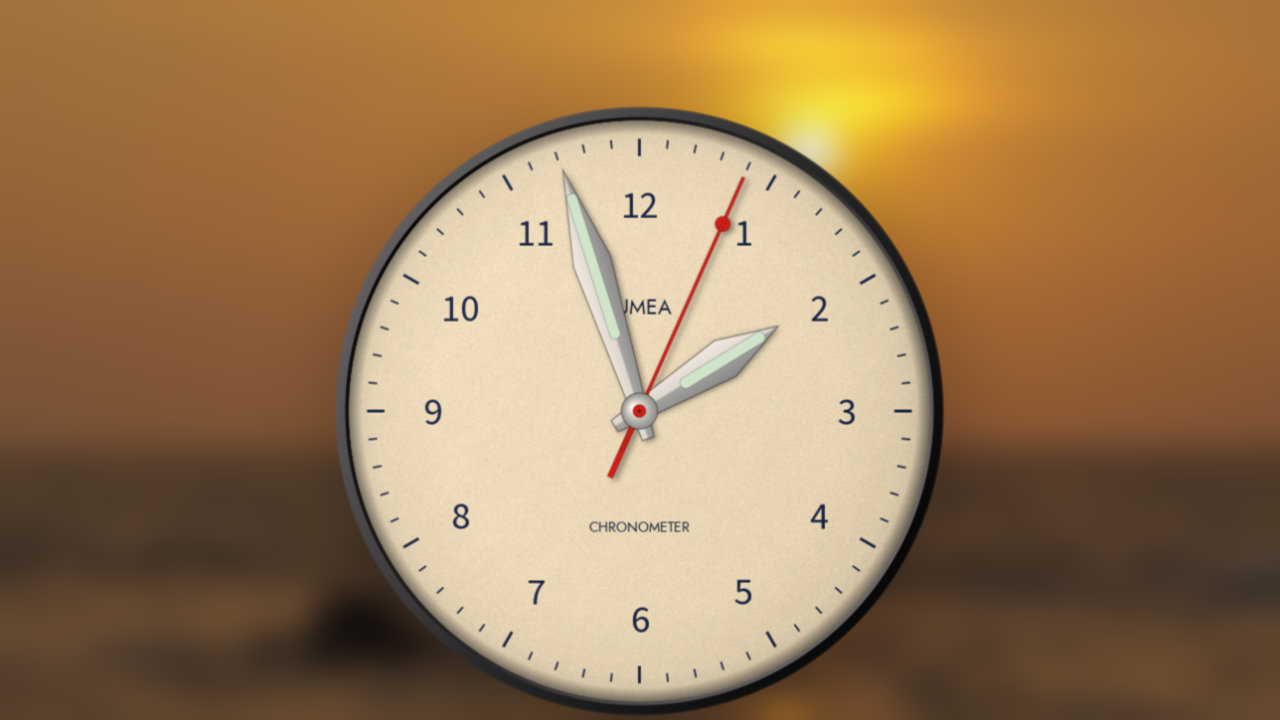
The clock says 1.57.04
